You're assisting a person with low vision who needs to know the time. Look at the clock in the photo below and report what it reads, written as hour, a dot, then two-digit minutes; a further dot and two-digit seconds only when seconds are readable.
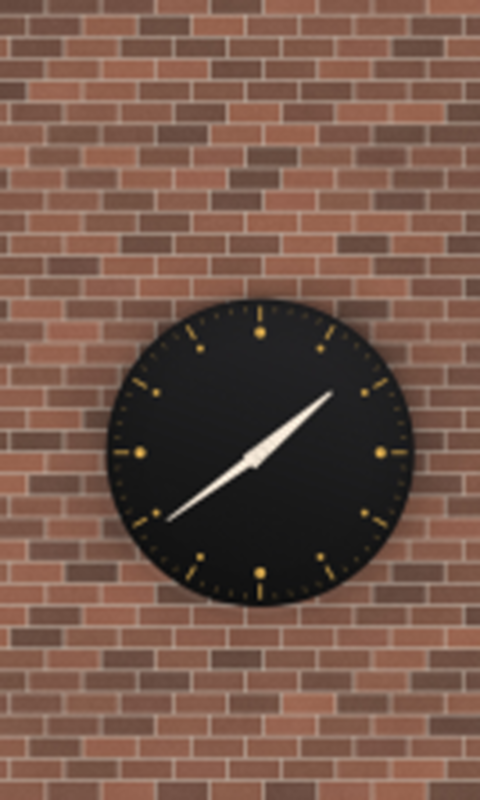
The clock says 1.39
